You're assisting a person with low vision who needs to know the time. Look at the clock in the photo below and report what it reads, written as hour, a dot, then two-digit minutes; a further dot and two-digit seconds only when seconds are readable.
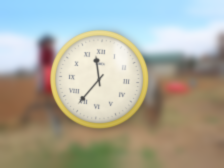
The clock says 11.36
